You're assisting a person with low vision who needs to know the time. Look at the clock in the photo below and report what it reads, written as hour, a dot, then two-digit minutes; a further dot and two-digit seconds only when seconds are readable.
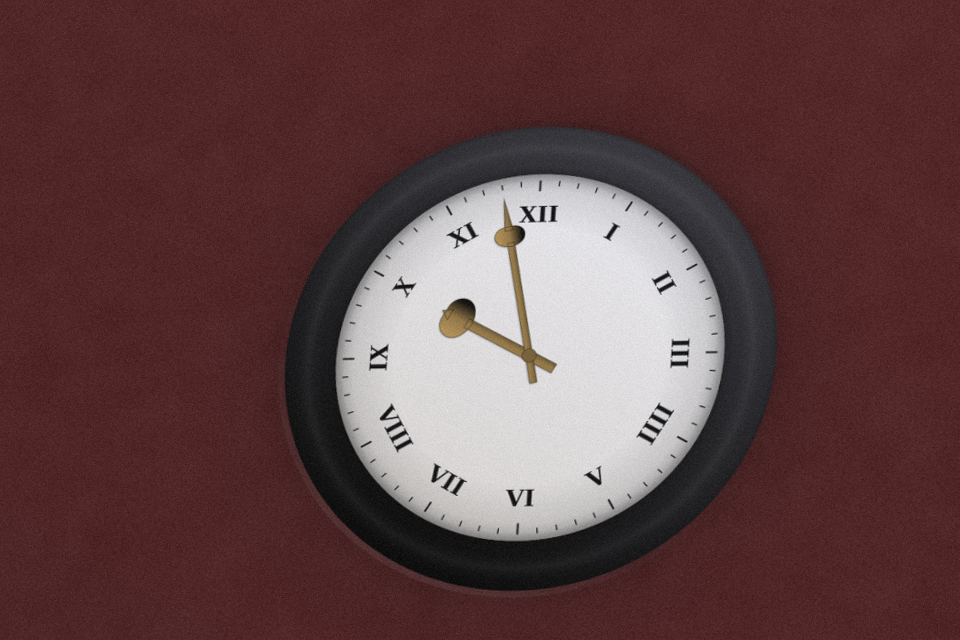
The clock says 9.58
